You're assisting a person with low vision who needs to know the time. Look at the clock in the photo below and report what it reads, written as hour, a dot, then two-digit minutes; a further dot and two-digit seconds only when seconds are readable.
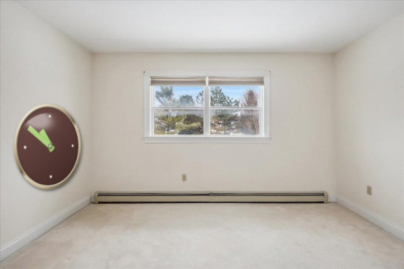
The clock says 10.51
